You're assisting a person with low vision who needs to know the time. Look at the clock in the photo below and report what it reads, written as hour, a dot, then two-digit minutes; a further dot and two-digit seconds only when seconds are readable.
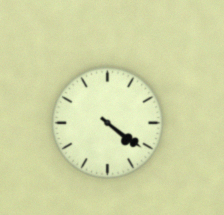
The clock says 4.21
